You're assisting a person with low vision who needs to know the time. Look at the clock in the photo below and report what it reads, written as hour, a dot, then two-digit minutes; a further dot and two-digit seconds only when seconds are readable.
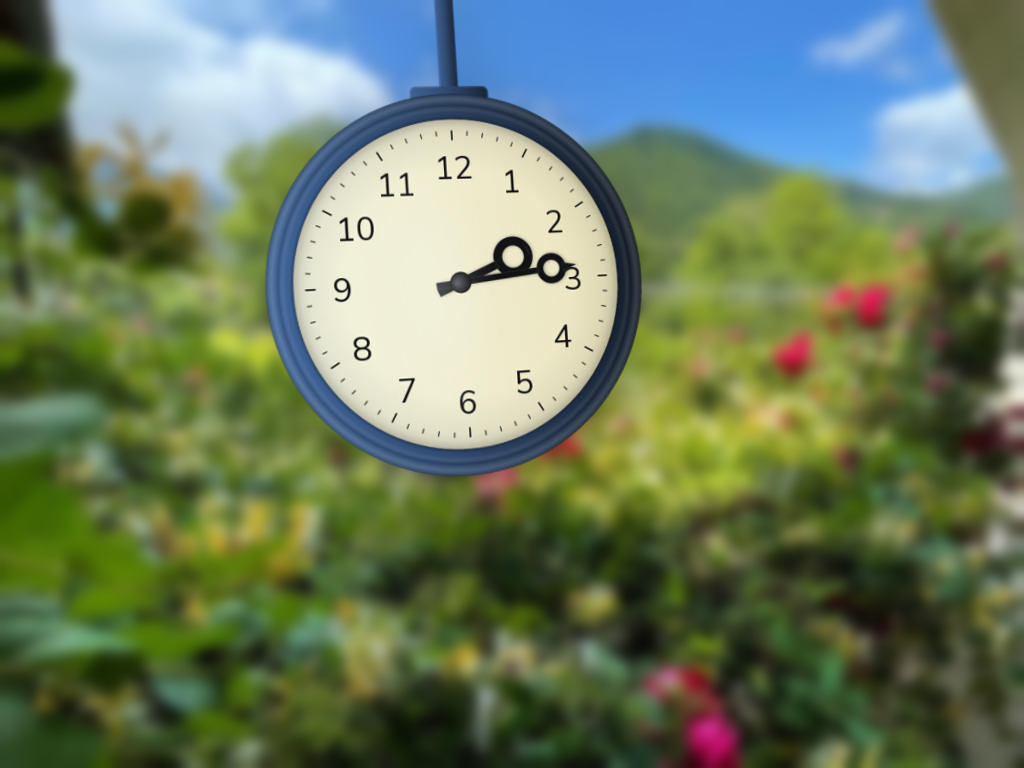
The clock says 2.14
